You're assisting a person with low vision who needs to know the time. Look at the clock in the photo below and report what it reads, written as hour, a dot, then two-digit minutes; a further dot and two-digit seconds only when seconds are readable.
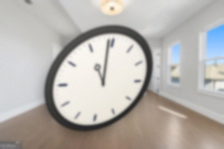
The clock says 10.59
